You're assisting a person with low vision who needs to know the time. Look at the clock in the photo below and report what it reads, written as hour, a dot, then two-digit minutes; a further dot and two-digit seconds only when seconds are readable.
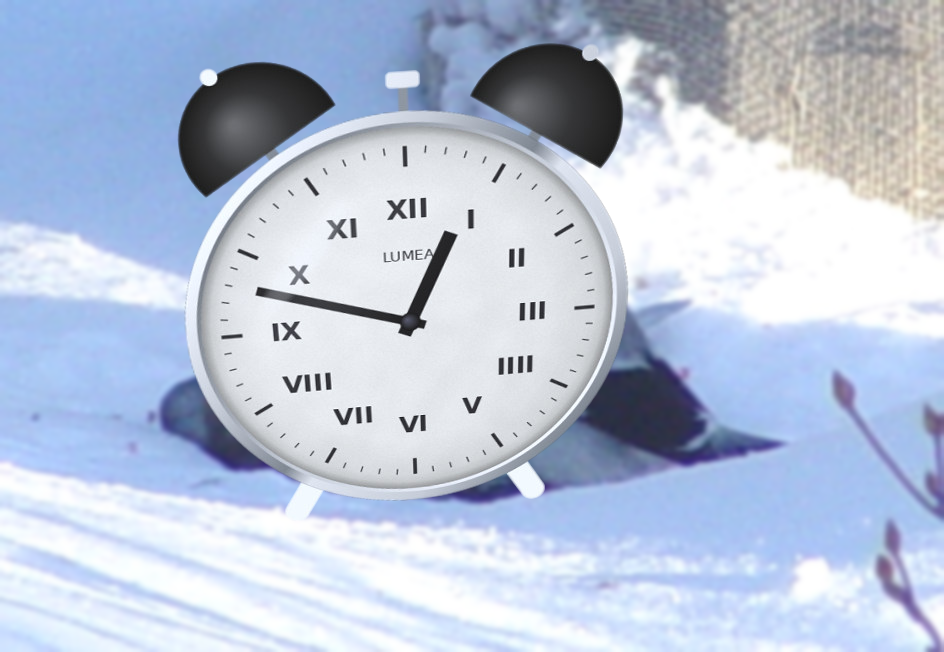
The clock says 12.48
